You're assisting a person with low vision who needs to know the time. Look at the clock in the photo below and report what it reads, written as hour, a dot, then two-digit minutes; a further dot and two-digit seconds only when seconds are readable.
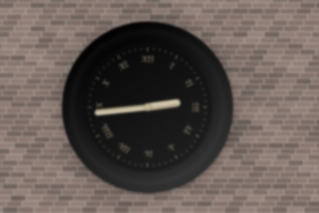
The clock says 2.44
